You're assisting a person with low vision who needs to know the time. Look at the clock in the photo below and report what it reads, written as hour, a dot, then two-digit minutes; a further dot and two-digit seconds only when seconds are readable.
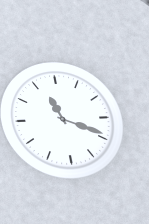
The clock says 11.19
